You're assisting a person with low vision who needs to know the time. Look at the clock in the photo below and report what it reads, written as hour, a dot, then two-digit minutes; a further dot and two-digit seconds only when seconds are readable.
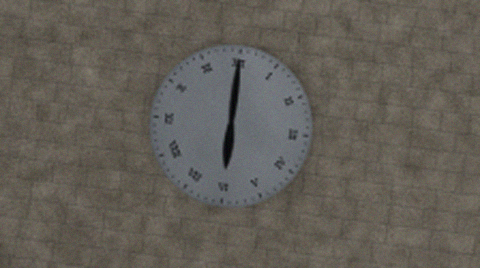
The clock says 6.00
